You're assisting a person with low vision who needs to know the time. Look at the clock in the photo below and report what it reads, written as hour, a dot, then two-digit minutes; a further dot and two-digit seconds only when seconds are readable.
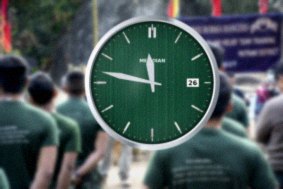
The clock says 11.47
